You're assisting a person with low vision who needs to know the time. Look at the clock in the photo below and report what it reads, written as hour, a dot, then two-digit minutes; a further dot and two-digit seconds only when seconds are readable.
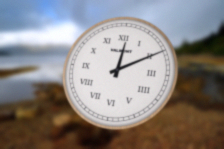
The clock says 12.10
